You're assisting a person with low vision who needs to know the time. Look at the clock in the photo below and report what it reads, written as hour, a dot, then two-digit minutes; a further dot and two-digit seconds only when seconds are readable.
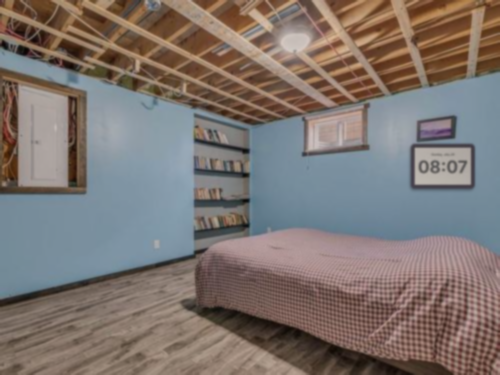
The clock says 8.07
